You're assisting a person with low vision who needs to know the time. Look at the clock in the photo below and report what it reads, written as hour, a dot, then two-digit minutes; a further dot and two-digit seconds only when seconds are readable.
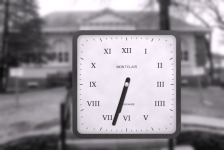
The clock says 6.33
